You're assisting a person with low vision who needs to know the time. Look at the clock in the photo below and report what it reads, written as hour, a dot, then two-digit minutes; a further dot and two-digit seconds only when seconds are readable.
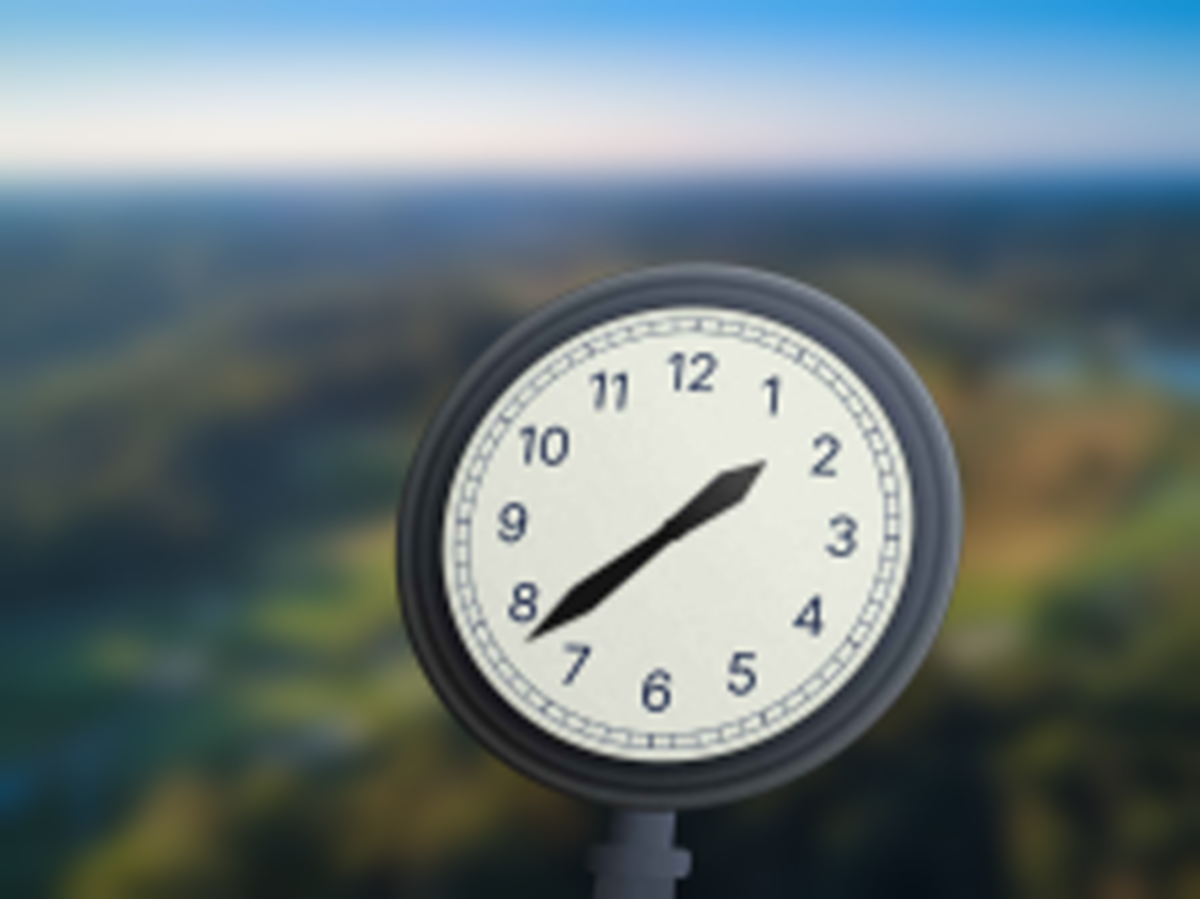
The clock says 1.38
